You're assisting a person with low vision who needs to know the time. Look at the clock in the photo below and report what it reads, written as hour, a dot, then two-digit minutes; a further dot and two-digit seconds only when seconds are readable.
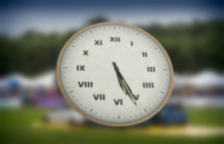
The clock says 5.26
